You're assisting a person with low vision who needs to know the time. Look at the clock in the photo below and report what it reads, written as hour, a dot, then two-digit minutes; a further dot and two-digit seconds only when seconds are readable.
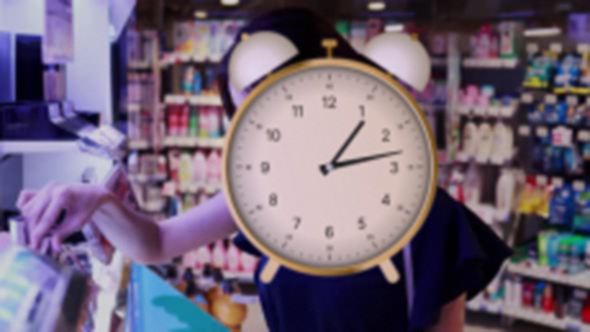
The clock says 1.13
